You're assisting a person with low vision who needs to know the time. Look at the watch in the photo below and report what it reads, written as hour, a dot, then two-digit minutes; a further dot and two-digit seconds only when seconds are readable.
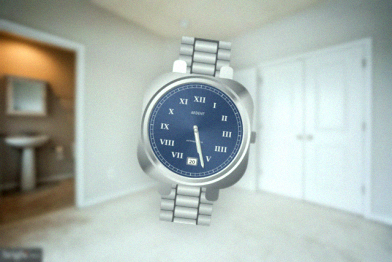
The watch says 5.27
